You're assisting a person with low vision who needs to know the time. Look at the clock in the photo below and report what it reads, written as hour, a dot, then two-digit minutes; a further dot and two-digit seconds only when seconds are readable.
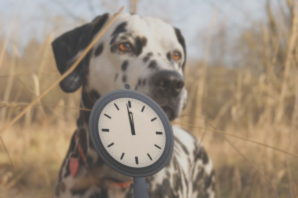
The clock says 11.59
